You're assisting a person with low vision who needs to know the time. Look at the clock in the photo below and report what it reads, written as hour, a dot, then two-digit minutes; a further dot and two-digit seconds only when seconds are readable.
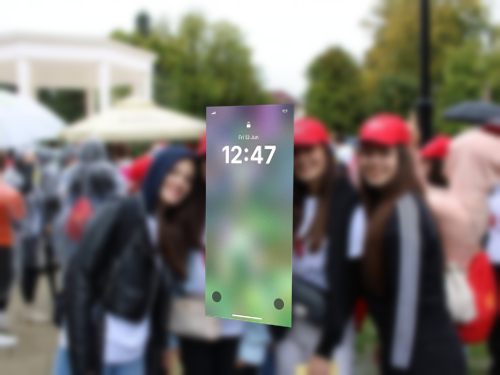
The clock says 12.47
